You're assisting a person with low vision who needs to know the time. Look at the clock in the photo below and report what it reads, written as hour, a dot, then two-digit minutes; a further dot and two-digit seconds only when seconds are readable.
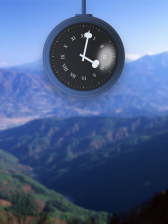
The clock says 4.02
